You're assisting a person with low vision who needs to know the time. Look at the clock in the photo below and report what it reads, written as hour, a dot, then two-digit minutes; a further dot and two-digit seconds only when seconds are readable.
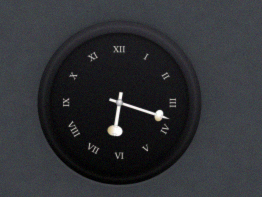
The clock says 6.18
